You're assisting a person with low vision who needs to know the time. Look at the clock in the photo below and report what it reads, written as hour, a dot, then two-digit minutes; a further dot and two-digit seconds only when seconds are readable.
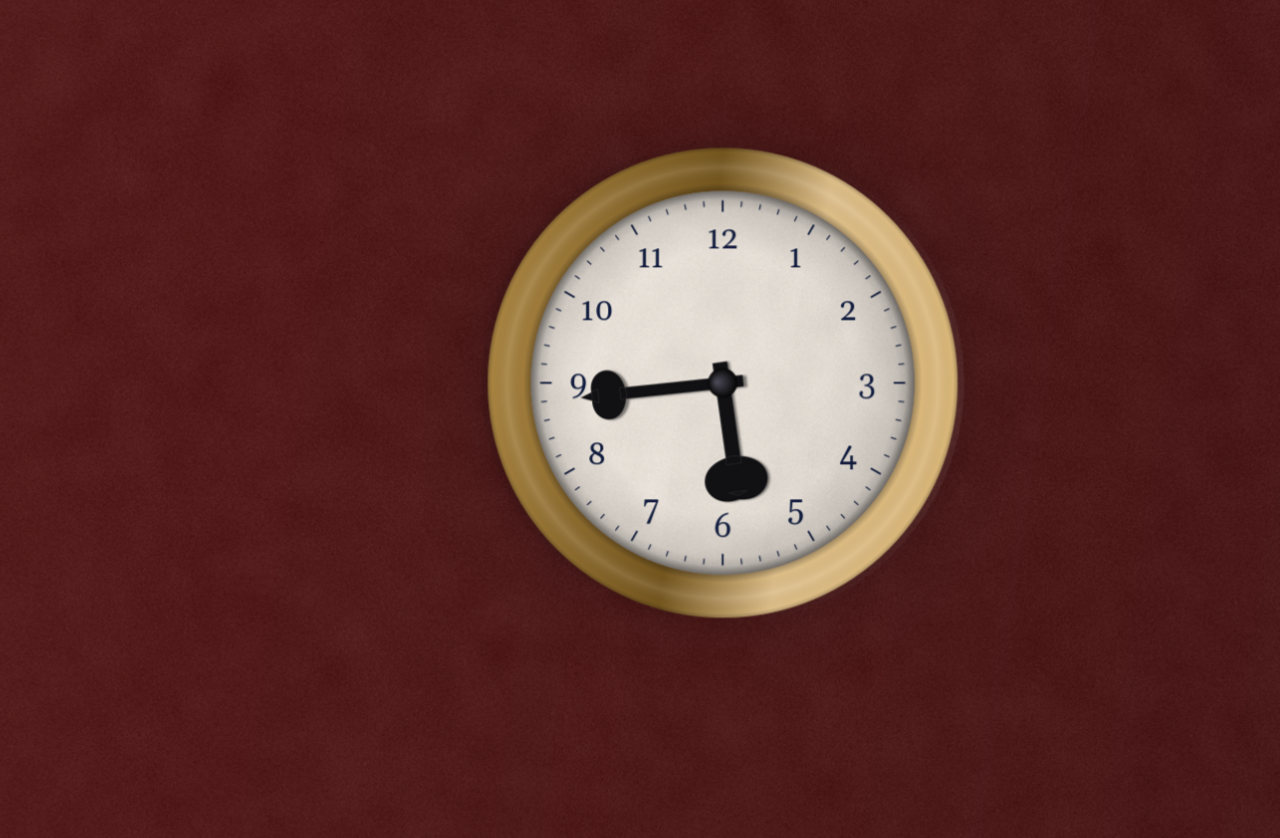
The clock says 5.44
